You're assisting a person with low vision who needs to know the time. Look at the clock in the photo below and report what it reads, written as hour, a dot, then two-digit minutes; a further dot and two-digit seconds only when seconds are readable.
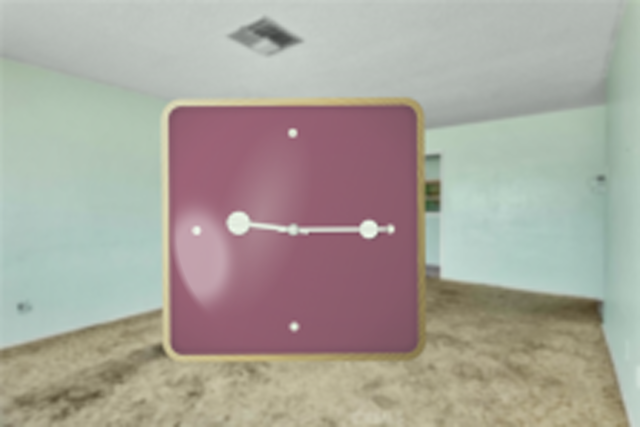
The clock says 9.15
